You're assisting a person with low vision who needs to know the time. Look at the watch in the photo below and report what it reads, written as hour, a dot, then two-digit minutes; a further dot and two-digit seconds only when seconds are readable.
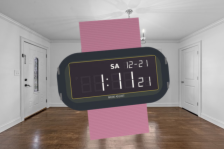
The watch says 1.11.21
